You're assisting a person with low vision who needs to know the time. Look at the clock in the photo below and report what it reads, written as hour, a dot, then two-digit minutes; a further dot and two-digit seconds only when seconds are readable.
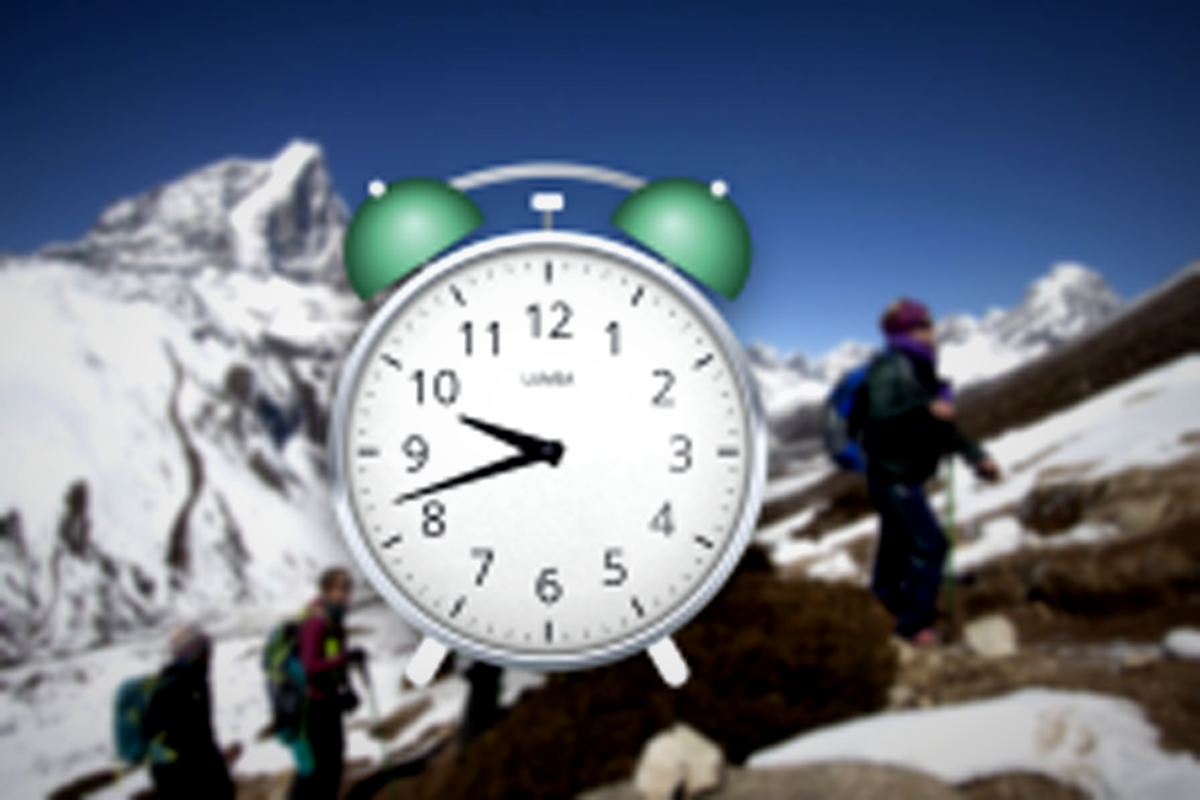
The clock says 9.42
